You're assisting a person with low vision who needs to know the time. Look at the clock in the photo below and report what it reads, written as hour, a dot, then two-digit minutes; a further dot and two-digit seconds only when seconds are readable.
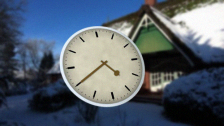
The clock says 4.40
